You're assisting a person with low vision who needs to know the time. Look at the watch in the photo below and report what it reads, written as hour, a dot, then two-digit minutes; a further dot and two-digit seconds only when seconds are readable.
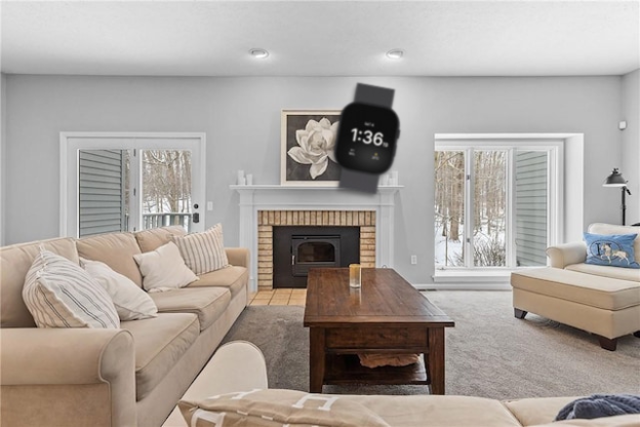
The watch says 1.36
